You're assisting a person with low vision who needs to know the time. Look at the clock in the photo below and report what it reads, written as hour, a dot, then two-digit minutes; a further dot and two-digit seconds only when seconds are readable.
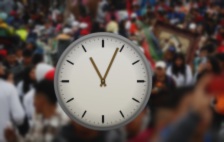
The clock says 11.04
